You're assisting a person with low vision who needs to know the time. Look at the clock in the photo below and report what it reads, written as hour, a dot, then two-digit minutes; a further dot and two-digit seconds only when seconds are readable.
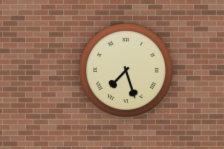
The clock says 7.27
